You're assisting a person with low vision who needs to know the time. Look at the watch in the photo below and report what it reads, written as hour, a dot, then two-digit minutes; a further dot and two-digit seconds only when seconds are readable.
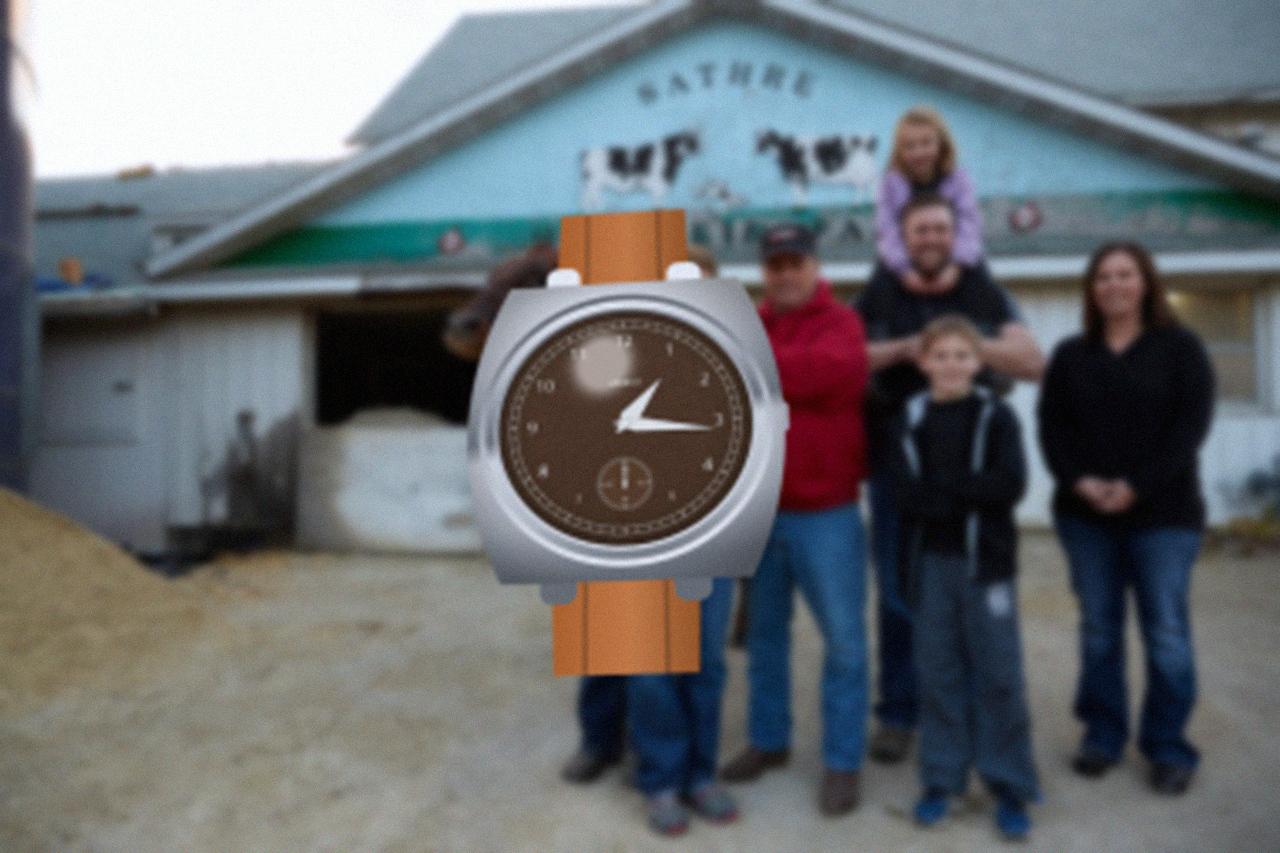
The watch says 1.16
